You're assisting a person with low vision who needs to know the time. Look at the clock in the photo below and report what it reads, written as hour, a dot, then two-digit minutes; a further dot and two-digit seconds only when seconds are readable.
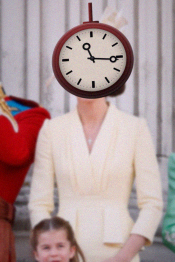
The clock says 11.16
